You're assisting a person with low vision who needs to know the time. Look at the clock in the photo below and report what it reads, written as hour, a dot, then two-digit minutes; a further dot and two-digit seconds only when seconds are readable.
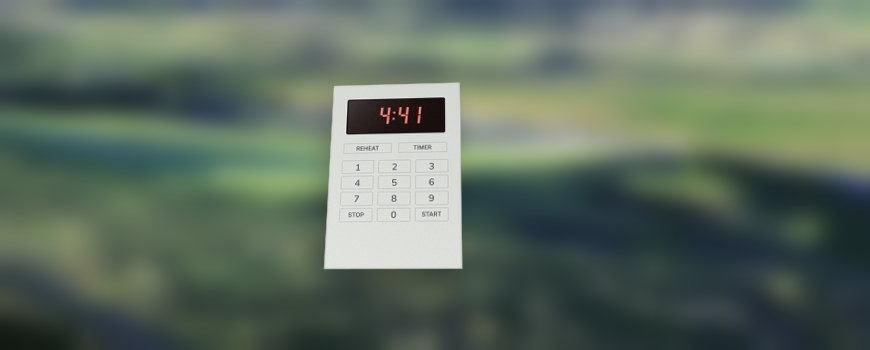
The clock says 4.41
